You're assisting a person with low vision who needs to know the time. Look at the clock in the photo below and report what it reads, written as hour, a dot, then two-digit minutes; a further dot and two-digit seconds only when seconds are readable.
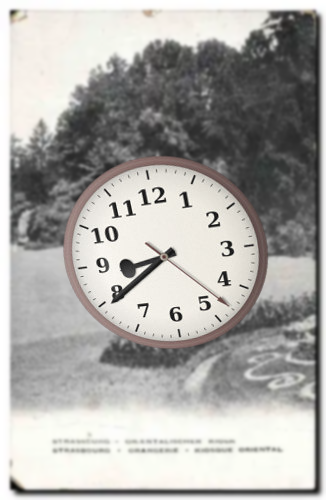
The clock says 8.39.23
